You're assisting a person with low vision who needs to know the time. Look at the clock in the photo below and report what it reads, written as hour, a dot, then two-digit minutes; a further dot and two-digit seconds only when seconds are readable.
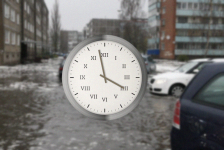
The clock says 3.58
